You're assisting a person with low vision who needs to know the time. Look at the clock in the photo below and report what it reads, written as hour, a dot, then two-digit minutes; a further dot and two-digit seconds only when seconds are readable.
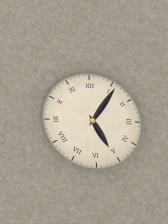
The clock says 5.06
